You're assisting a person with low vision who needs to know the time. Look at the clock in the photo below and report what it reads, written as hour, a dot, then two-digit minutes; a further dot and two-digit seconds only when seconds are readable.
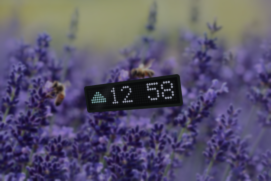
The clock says 12.58
